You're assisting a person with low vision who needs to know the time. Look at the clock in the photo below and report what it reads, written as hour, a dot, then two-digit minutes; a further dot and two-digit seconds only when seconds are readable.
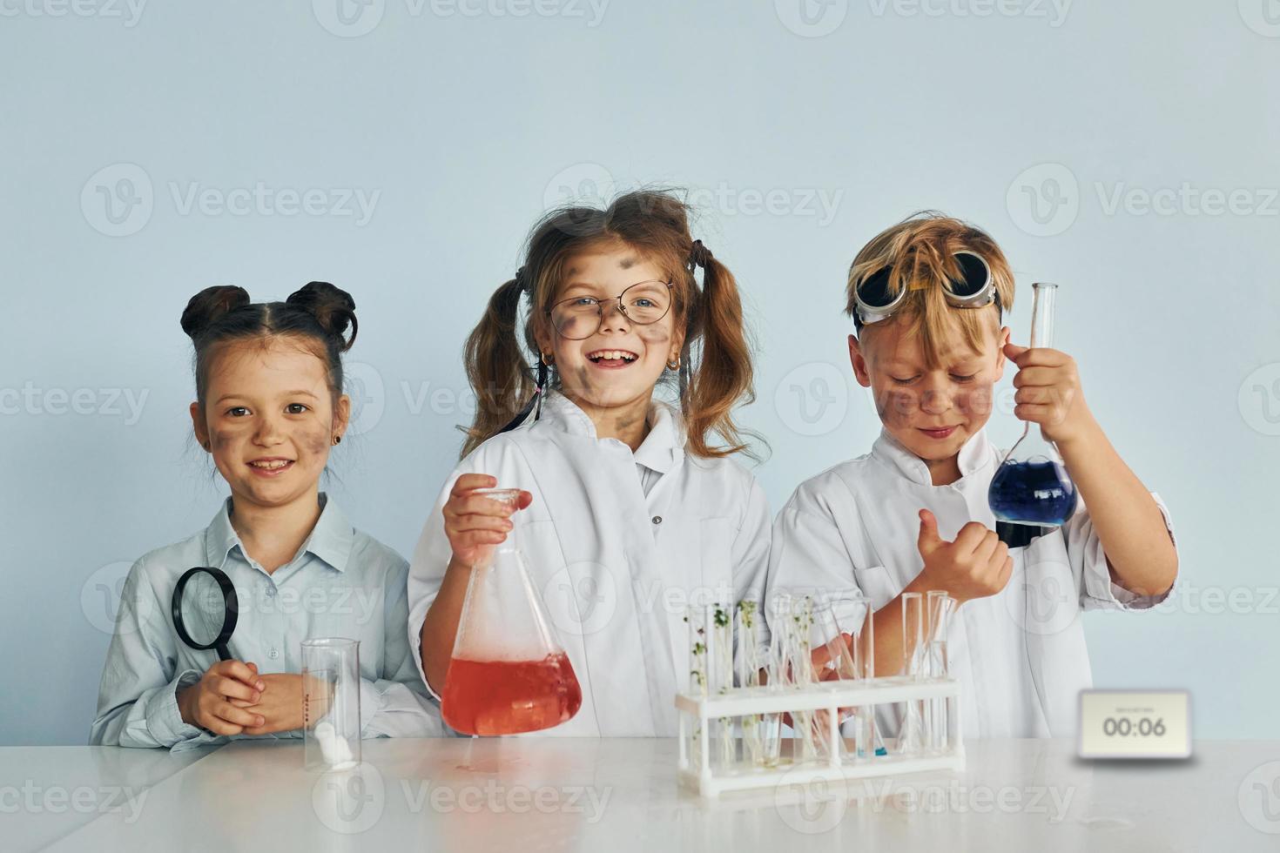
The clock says 0.06
